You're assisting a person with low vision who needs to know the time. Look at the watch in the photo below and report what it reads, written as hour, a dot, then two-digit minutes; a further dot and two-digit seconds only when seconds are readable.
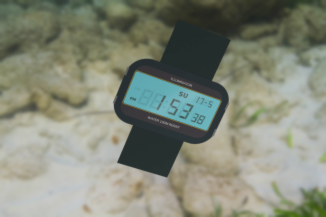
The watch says 1.53.38
